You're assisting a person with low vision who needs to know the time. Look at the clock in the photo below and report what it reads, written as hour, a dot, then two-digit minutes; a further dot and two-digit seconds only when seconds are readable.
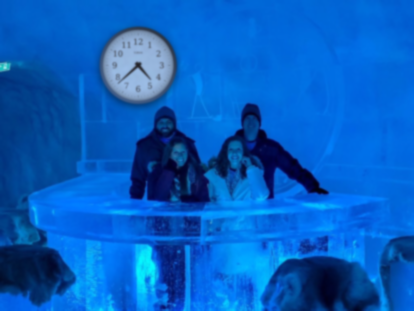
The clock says 4.38
